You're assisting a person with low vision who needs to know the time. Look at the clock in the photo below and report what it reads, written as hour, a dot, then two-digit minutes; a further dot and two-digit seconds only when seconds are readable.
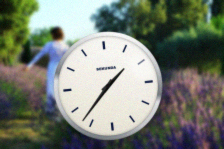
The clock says 1.37
